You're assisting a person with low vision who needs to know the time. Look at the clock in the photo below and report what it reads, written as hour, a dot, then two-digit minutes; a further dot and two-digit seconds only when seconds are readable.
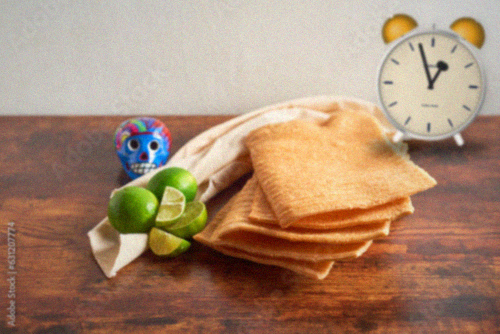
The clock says 12.57
